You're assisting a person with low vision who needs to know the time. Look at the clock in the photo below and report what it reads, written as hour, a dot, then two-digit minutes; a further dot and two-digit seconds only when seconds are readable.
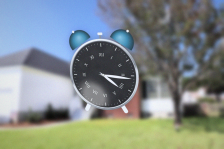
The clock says 4.16
